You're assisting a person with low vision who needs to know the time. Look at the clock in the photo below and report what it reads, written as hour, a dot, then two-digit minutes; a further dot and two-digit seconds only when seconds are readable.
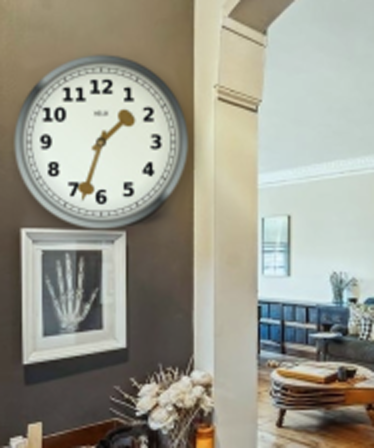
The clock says 1.33
